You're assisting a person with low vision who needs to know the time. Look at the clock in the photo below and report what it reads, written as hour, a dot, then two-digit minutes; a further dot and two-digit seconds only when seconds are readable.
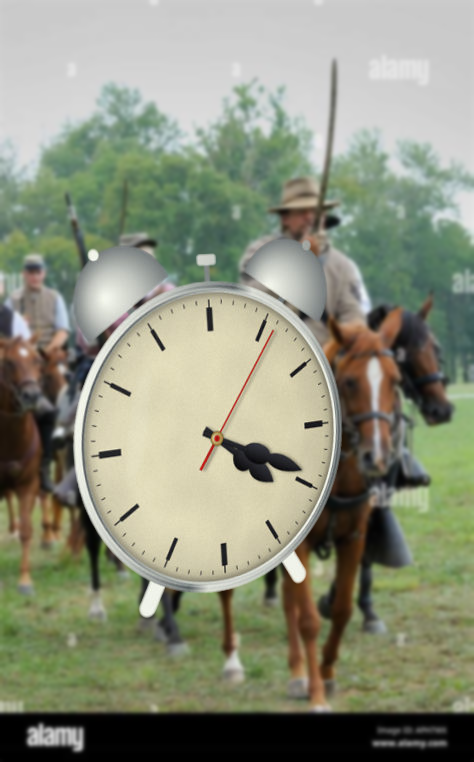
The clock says 4.19.06
